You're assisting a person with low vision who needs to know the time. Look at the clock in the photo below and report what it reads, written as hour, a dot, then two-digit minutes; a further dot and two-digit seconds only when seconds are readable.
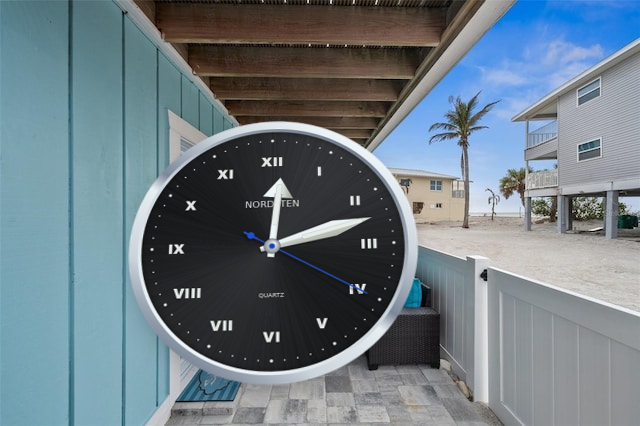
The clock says 12.12.20
